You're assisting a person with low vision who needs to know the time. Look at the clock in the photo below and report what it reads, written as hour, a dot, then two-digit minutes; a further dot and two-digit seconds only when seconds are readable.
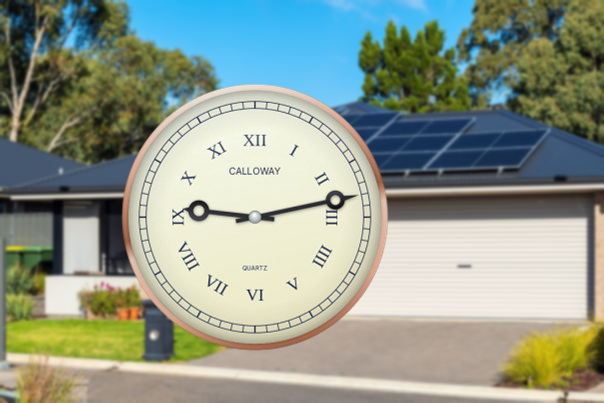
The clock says 9.13
